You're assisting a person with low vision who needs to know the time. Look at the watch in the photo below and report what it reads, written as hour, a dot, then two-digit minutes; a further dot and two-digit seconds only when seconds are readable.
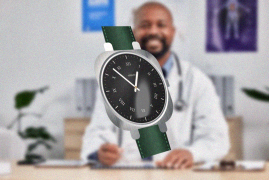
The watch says 12.53
